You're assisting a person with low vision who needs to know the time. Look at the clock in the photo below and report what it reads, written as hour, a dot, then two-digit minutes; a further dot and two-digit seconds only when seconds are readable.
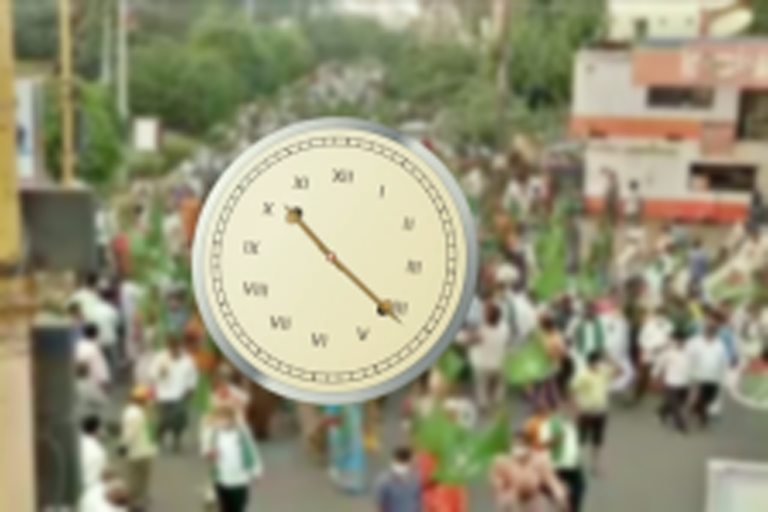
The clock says 10.21
